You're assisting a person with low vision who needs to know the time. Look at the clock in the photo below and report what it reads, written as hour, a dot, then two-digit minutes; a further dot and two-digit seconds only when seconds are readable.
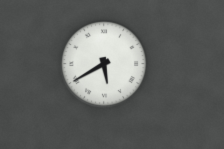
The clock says 5.40
